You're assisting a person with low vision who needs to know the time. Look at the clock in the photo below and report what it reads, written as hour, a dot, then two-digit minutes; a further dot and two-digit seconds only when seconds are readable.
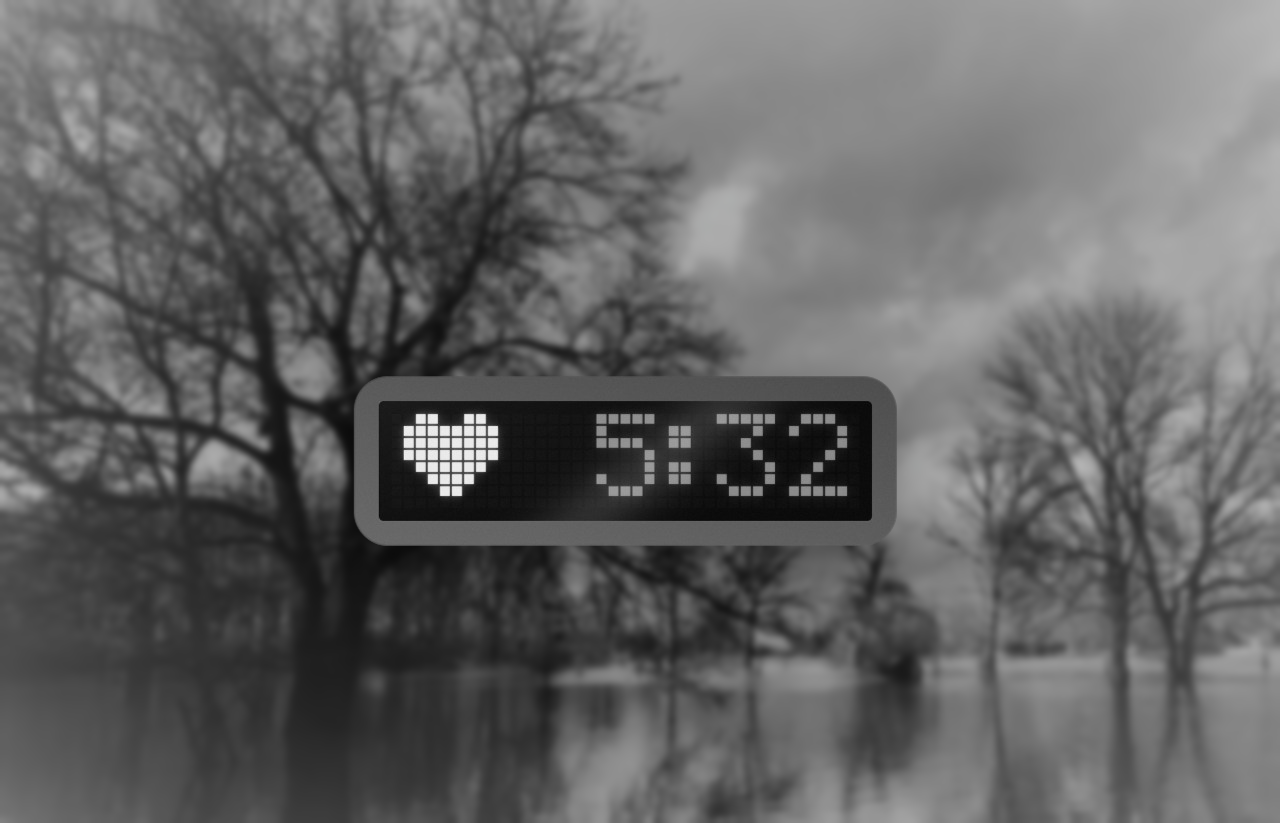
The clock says 5.32
